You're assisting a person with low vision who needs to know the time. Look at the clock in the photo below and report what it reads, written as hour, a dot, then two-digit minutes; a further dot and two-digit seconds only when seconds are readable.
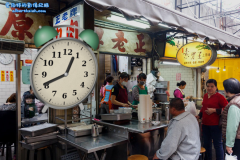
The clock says 12.41
